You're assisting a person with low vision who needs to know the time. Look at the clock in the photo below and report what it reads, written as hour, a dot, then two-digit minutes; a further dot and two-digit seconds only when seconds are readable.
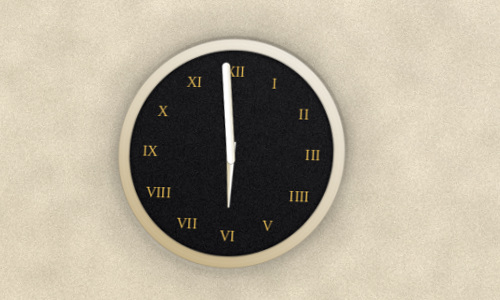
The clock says 5.59
